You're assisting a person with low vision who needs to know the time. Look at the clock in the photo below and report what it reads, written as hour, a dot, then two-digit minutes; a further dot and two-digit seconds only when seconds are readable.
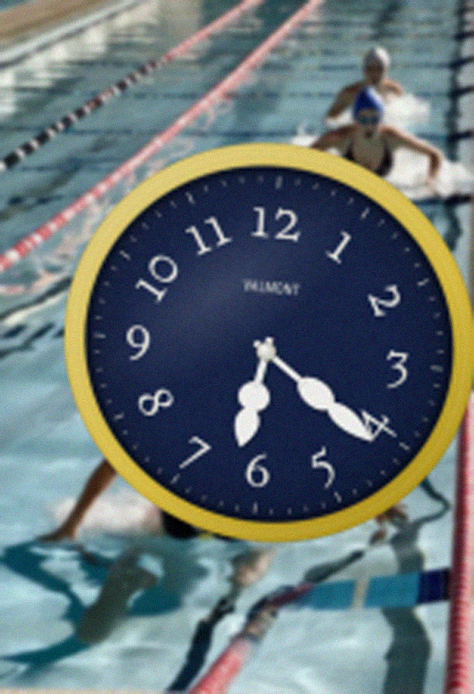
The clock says 6.21
